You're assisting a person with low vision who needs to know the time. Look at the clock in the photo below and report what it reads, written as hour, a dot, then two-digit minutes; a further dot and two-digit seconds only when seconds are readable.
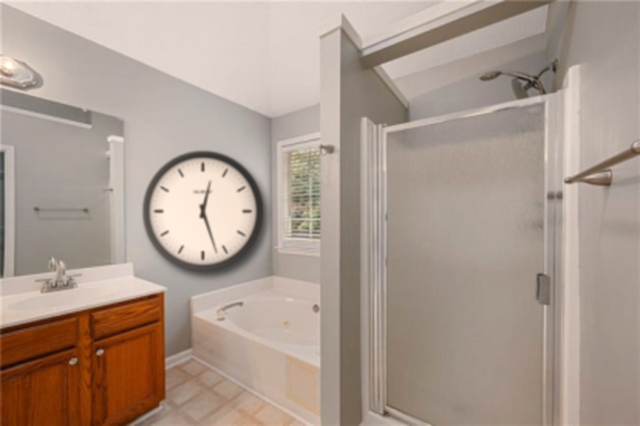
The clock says 12.27
